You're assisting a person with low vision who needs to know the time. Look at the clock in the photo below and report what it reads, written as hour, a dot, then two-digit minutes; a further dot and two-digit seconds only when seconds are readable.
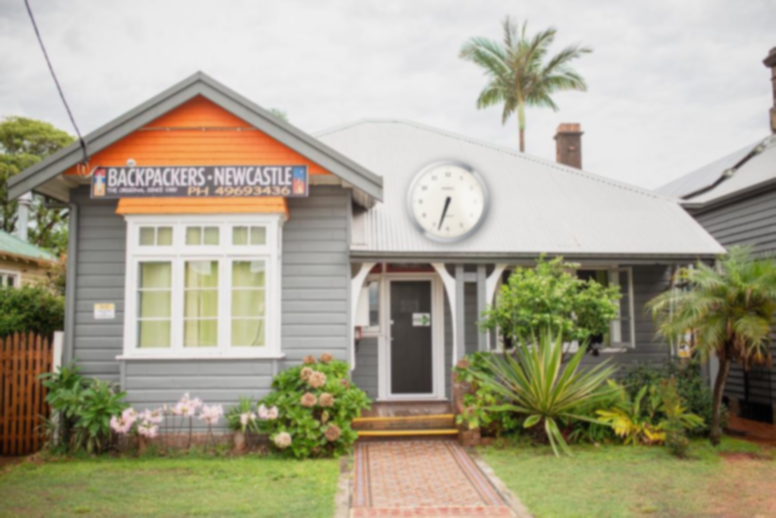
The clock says 6.33
